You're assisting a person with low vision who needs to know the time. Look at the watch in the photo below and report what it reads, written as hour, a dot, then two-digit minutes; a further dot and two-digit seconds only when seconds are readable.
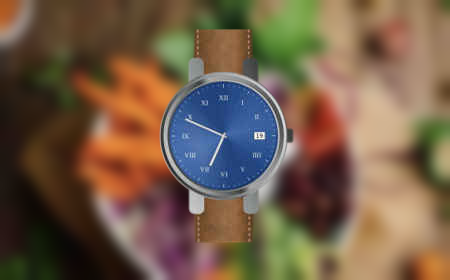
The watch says 6.49
